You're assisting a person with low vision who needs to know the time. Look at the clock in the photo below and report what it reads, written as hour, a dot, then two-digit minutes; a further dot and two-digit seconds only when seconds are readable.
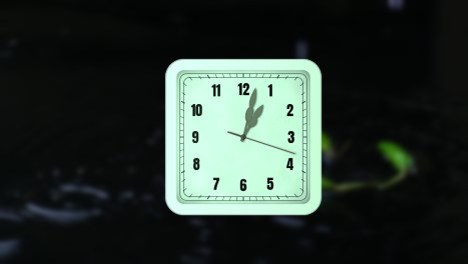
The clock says 1.02.18
